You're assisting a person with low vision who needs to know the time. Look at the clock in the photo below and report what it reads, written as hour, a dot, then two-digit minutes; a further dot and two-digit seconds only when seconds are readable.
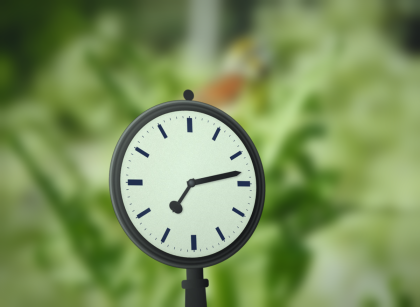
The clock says 7.13
